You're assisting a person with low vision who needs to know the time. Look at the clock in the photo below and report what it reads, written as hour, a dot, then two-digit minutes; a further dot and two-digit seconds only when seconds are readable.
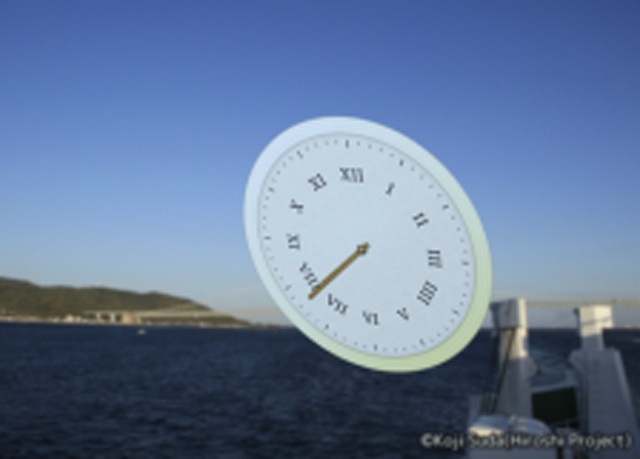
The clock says 7.38
